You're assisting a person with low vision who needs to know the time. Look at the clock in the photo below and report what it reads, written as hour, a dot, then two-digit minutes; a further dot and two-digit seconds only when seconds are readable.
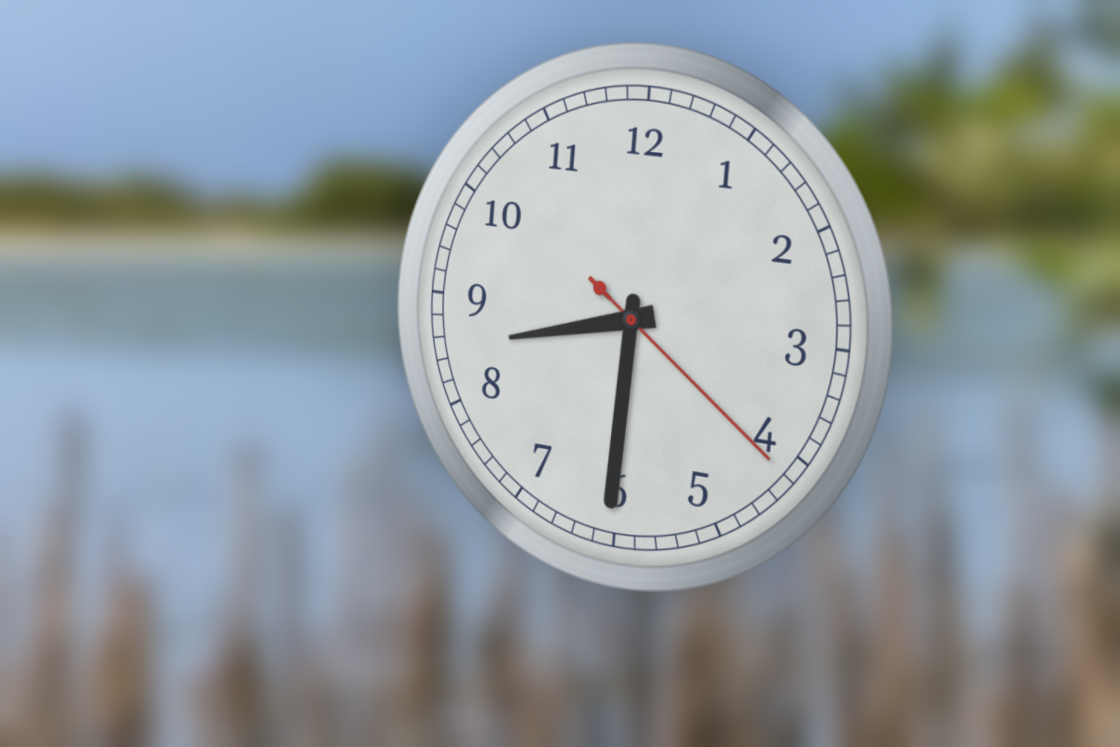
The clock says 8.30.21
